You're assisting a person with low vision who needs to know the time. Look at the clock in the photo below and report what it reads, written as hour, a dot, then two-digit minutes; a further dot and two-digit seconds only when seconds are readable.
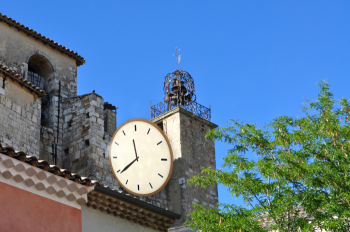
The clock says 11.39
